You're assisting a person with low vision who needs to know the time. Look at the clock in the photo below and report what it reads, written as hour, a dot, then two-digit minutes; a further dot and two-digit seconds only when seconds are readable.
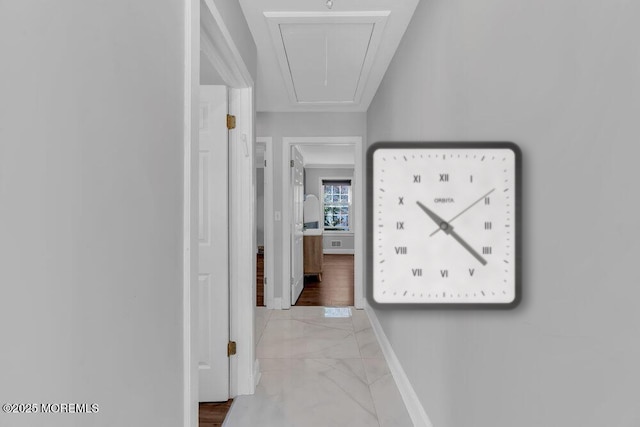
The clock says 10.22.09
